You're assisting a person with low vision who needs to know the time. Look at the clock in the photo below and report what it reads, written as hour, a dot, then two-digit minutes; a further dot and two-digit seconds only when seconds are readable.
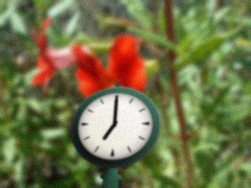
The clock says 7.00
